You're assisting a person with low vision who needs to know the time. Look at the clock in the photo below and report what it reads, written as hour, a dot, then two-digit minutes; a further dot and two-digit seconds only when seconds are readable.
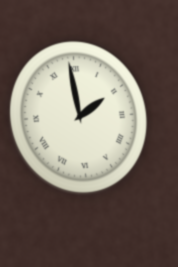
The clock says 1.59
